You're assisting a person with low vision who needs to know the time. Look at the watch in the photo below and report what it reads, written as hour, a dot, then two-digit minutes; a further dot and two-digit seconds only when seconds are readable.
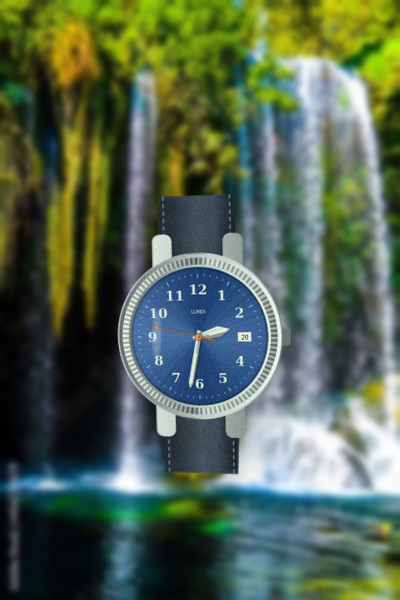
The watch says 2.31.47
